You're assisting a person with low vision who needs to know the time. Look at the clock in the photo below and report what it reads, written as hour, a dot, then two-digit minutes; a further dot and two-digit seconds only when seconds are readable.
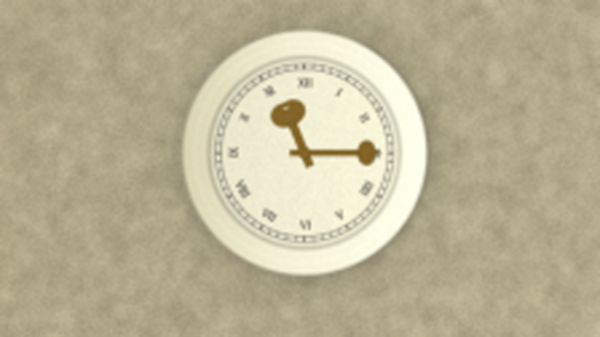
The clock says 11.15
